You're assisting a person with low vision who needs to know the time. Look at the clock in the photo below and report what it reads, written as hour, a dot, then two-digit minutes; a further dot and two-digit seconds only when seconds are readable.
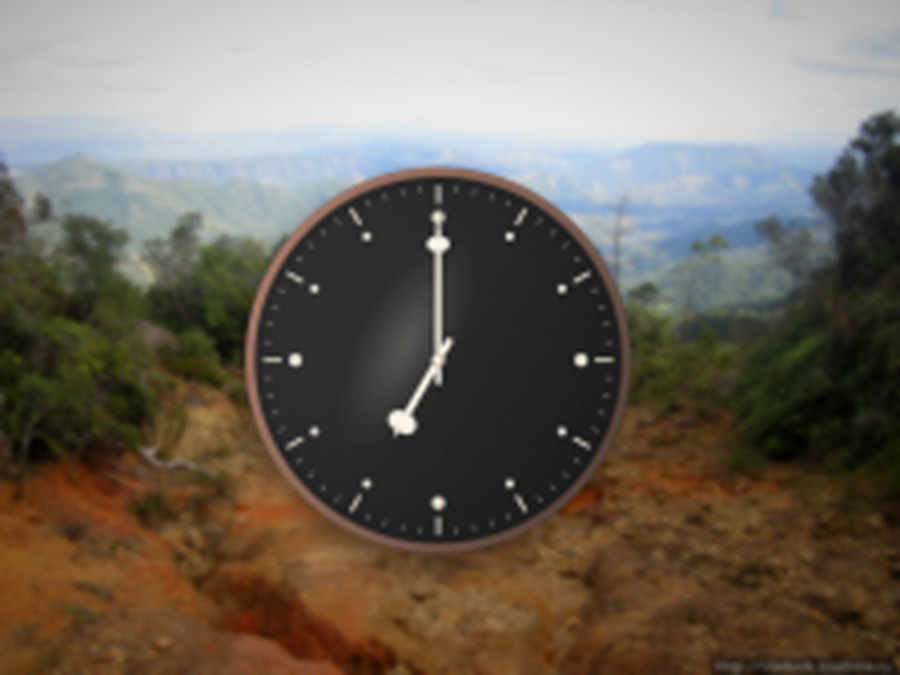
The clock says 7.00
